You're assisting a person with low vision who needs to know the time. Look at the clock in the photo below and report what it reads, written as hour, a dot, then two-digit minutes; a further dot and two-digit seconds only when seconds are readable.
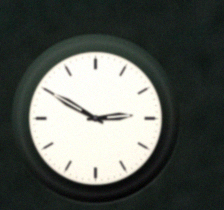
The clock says 2.50
